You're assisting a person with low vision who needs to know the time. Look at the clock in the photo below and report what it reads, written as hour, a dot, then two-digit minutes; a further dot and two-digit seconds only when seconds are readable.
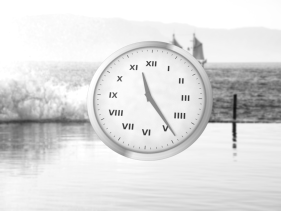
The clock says 11.24
